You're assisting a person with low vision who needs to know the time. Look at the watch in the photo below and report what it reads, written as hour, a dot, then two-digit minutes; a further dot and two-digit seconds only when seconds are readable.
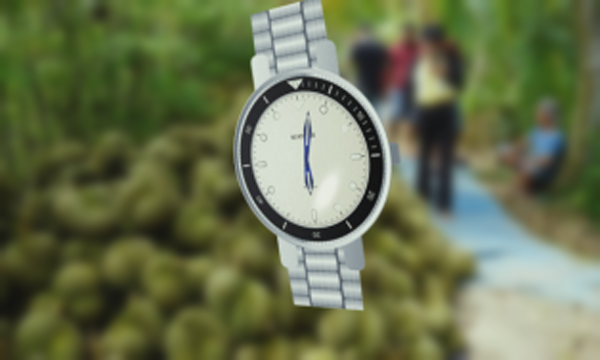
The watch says 6.02
